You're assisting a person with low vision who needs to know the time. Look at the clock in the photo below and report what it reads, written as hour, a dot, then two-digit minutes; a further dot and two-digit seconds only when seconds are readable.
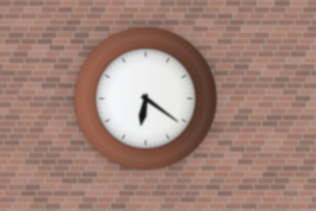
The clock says 6.21
